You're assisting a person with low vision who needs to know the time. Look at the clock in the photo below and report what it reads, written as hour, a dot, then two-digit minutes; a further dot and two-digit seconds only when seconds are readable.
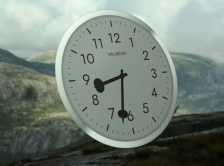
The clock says 8.32
